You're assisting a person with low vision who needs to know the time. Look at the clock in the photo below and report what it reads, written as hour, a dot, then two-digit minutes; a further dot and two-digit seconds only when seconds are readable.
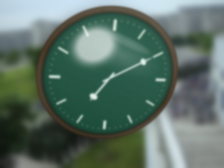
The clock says 7.10
